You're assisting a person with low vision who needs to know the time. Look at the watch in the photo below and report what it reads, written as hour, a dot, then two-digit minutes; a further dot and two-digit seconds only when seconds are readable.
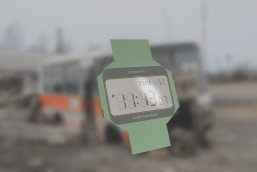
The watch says 11.13.07
